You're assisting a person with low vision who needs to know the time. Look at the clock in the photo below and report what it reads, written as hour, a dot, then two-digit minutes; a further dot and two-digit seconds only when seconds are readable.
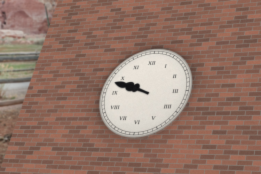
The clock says 9.48
